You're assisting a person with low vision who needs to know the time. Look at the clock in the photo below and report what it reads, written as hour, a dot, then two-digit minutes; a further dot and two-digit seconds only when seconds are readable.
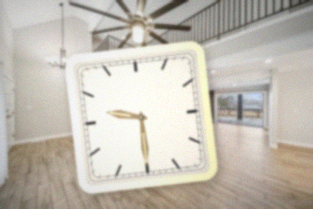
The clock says 9.30
